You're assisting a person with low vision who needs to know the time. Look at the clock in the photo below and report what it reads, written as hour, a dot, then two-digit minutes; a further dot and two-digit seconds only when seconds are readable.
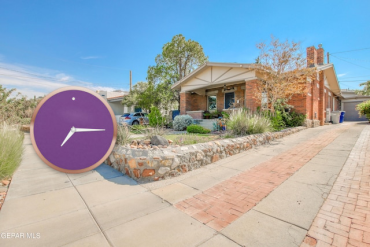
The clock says 7.15
